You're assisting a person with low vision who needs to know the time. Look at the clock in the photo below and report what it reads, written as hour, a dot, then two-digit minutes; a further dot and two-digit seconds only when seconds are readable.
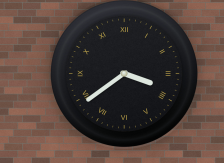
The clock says 3.39
